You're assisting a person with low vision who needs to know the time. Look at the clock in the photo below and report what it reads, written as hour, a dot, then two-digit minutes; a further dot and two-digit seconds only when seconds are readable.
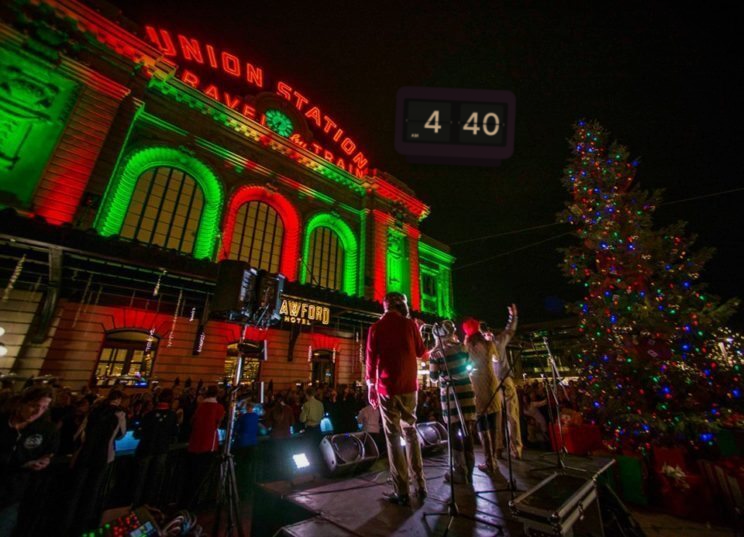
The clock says 4.40
